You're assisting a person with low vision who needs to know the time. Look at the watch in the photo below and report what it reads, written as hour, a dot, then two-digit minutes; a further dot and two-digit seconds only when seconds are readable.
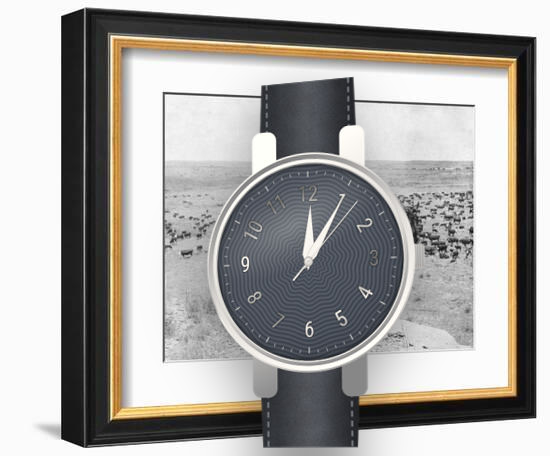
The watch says 12.05.07
